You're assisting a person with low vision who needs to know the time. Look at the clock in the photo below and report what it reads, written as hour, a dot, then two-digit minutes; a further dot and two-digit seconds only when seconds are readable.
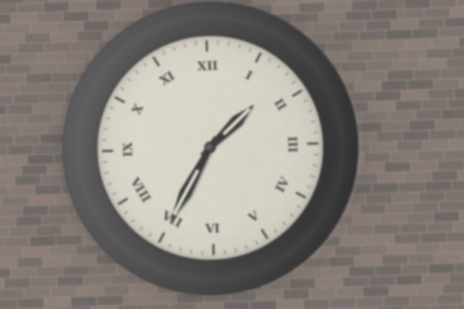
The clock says 1.35
